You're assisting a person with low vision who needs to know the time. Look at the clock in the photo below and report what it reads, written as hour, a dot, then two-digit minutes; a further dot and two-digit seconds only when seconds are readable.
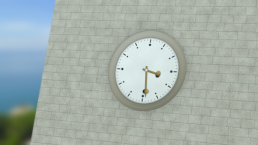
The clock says 3.29
